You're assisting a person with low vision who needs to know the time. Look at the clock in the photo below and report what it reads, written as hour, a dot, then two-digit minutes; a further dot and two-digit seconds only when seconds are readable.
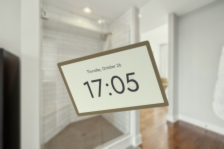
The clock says 17.05
